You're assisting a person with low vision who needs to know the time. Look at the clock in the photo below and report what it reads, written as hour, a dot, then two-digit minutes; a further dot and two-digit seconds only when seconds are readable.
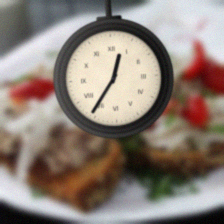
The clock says 12.36
